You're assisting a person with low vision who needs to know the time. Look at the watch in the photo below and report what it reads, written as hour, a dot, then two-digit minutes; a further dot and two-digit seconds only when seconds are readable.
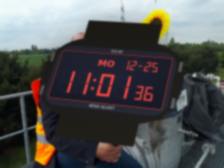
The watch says 11.01.36
